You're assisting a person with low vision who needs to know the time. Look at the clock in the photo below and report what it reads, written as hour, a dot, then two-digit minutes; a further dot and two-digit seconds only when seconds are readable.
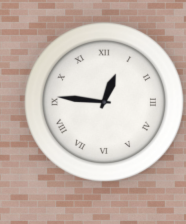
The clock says 12.46
